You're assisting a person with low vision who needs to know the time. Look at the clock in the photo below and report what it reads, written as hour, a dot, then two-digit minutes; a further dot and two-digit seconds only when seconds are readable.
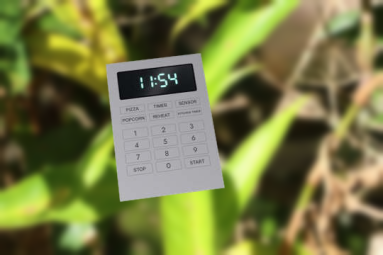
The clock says 11.54
